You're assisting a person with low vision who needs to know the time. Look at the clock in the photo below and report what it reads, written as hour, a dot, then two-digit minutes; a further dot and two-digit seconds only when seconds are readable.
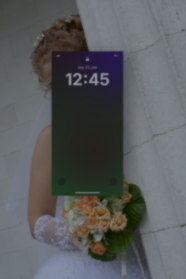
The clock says 12.45
